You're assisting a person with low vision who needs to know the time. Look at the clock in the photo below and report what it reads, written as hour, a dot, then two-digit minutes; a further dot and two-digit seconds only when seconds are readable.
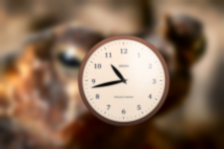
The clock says 10.43
